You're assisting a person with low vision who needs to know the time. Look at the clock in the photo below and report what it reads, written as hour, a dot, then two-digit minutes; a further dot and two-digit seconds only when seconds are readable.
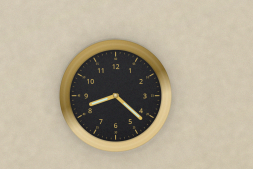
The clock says 8.22
